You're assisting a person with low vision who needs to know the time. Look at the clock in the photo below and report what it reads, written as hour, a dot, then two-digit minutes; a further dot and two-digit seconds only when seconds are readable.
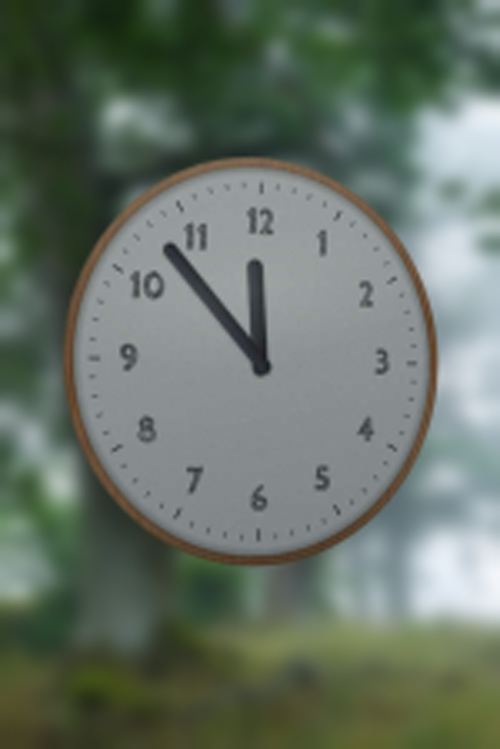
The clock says 11.53
